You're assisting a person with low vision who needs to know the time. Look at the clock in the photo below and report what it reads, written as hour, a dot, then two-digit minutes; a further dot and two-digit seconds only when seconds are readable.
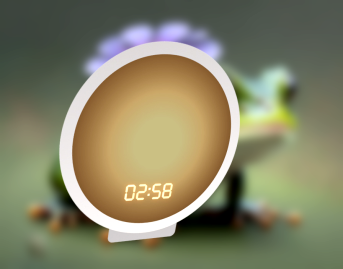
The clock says 2.58
